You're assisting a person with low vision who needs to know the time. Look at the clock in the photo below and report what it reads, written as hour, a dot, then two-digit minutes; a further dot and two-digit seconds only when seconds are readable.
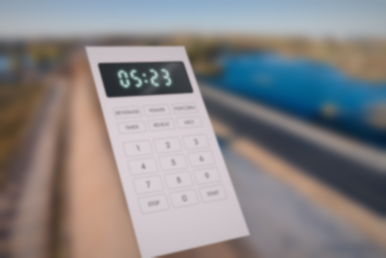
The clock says 5.23
